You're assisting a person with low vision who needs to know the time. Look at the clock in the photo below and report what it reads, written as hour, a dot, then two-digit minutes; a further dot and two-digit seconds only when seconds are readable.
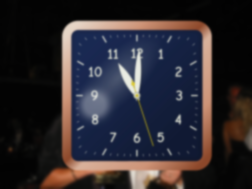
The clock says 11.00.27
